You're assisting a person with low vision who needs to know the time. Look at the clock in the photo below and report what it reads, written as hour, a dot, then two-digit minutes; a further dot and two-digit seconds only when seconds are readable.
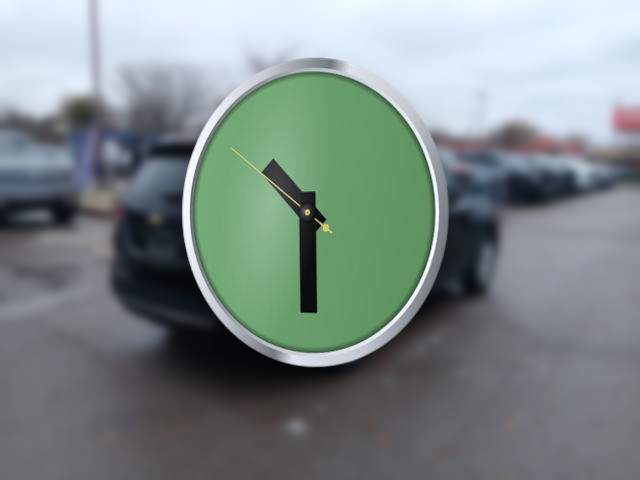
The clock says 10.29.51
